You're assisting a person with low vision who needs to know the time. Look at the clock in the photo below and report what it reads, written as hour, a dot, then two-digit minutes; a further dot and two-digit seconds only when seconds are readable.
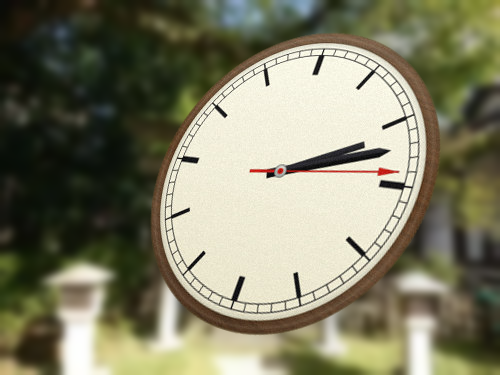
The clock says 2.12.14
